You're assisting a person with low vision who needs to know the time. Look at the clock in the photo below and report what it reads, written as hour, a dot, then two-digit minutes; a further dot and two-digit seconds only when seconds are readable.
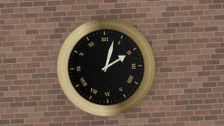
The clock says 2.03
